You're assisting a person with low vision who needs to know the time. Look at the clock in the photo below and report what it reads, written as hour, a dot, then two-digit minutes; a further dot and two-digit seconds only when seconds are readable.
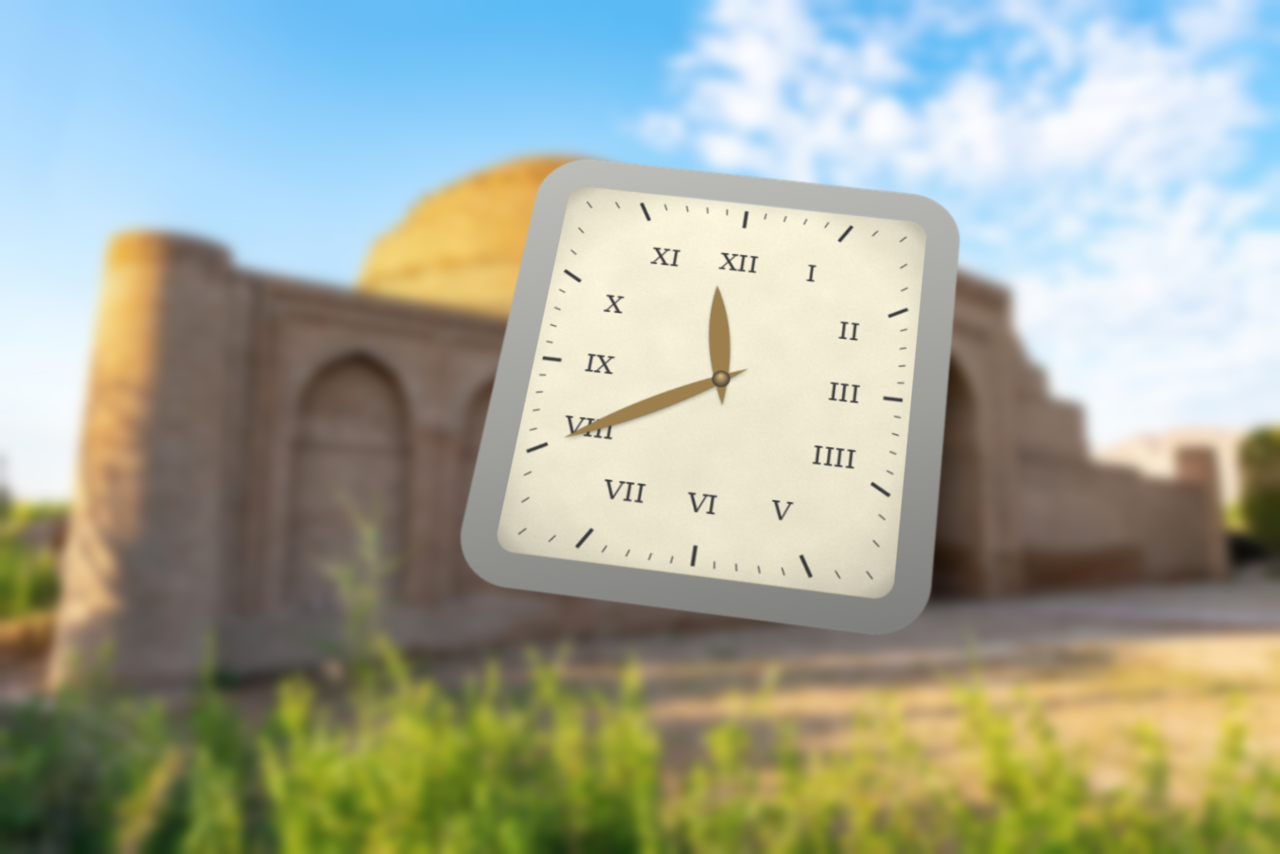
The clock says 11.40
